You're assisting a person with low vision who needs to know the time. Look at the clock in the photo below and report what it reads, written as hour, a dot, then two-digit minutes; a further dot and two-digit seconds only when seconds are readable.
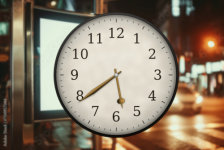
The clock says 5.39
